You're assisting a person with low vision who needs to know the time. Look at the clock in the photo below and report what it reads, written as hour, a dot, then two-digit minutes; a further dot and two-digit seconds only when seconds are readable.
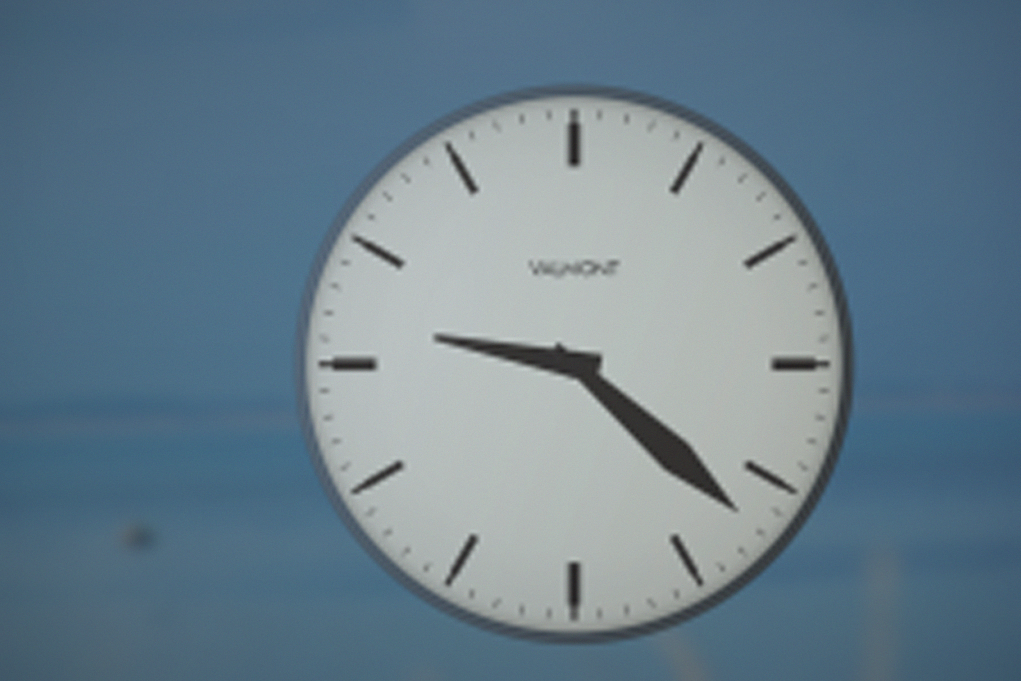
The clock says 9.22
